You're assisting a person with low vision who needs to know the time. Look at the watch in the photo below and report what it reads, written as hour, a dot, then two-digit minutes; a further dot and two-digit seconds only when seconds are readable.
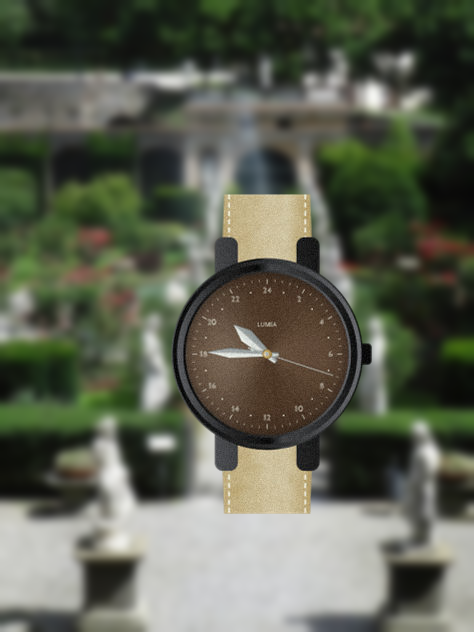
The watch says 20.45.18
